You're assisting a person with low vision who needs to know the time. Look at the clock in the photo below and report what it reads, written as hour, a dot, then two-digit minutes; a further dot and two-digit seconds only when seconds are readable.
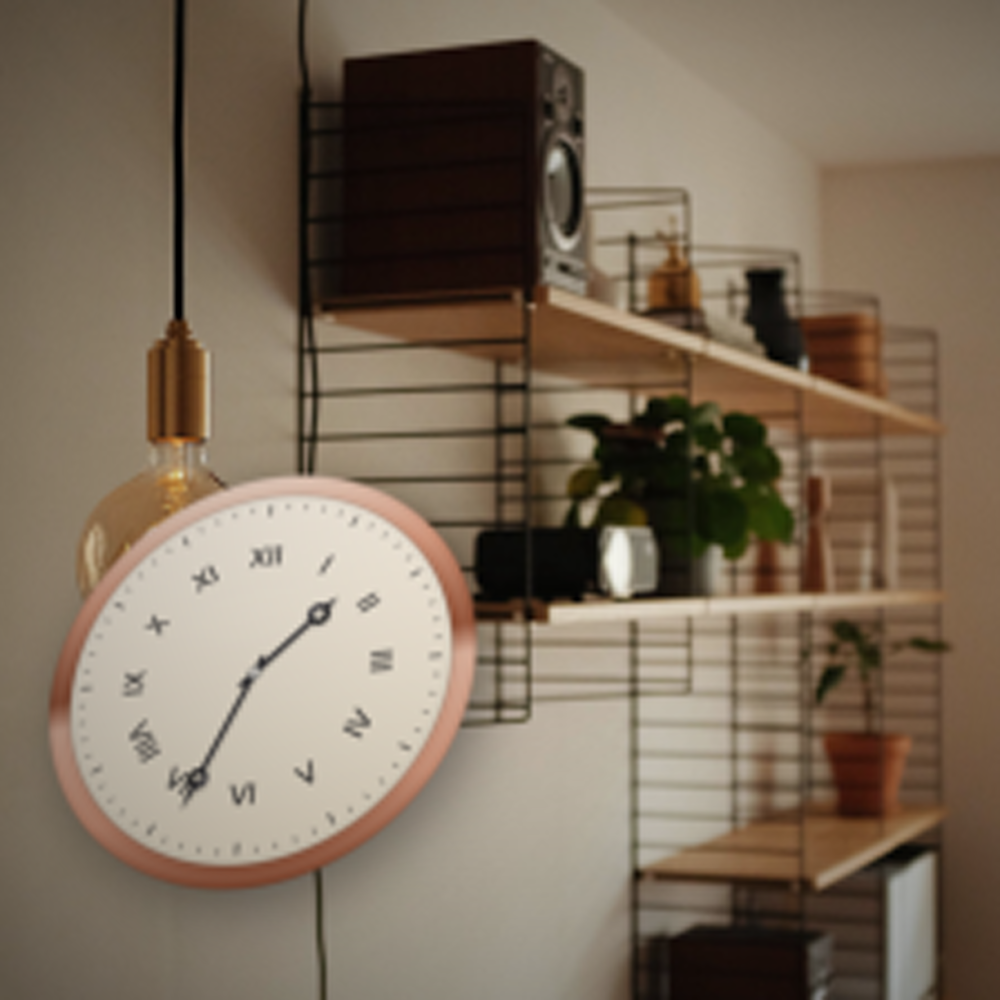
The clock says 1.34
